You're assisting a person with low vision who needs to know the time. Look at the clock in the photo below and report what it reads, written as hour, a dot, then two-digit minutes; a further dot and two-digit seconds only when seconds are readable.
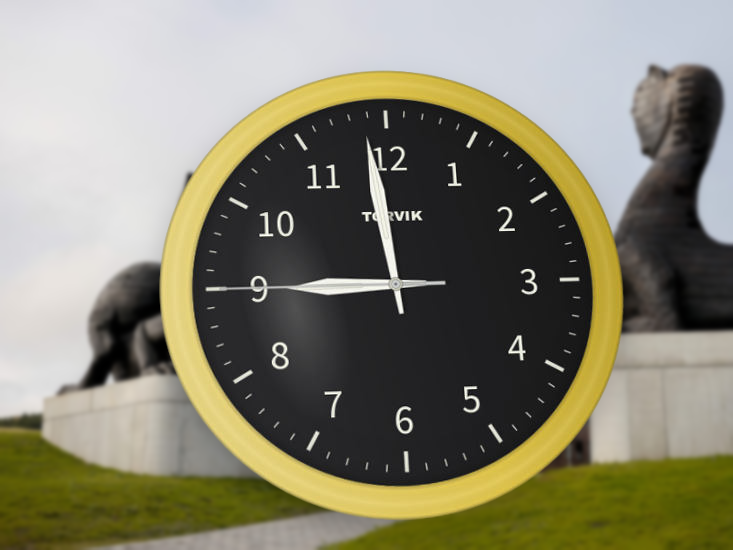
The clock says 8.58.45
